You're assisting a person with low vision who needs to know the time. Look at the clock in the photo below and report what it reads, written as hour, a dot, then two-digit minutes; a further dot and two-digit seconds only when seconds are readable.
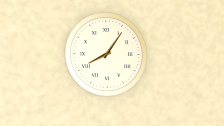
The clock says 8.06
